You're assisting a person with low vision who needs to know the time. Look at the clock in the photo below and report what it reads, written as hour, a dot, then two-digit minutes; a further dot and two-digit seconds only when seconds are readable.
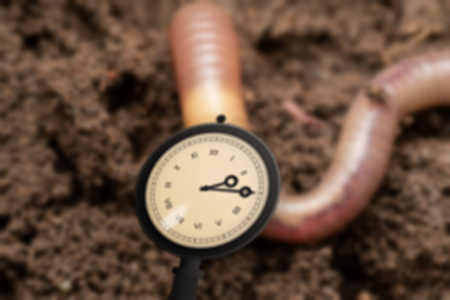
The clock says 2.15
